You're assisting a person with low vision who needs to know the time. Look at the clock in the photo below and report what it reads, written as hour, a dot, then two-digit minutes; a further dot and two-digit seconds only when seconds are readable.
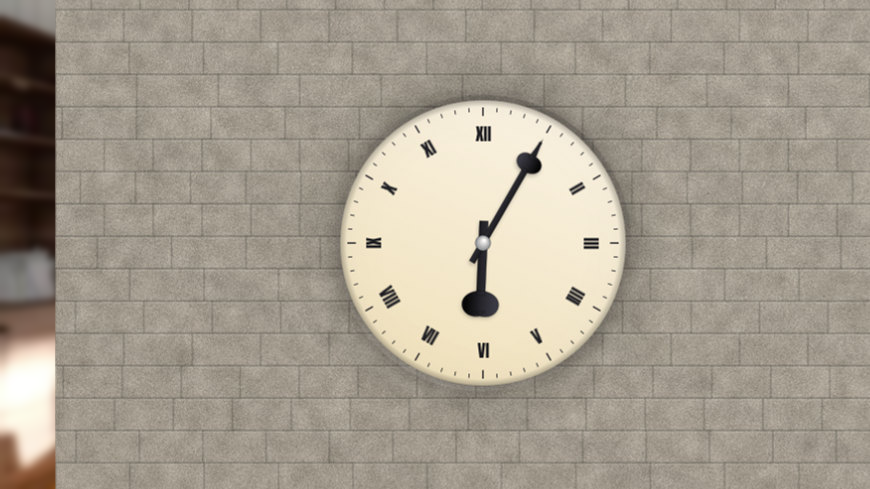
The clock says 6.05
